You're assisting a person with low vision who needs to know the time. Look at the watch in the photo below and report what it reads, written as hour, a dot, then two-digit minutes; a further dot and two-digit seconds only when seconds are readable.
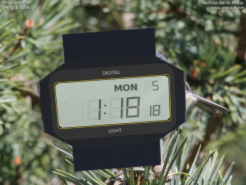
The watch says 1.18.18
